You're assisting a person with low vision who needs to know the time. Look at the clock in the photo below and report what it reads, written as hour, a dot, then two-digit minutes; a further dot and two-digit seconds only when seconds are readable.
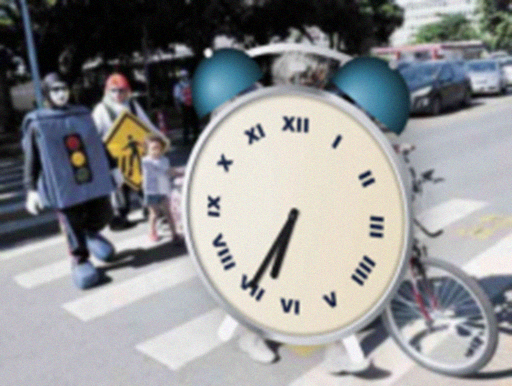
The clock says 6.35
